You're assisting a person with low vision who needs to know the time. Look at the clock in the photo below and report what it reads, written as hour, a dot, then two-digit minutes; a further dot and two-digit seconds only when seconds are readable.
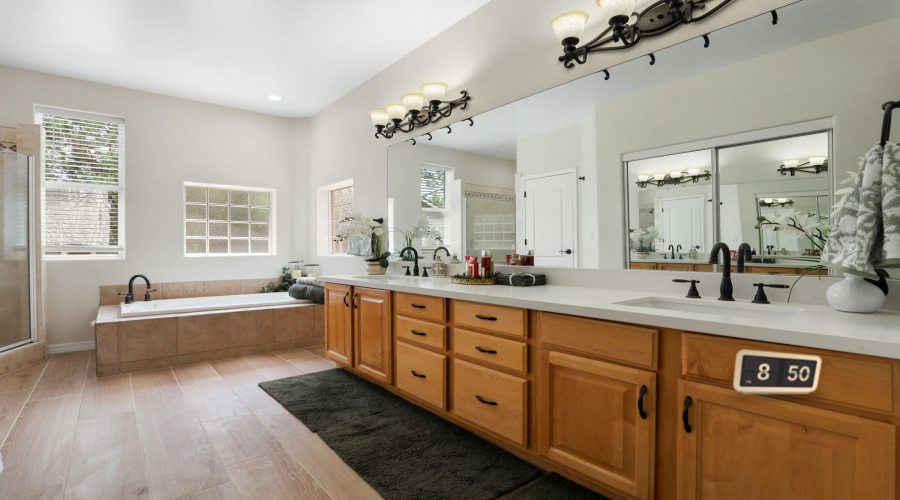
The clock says 8.50
